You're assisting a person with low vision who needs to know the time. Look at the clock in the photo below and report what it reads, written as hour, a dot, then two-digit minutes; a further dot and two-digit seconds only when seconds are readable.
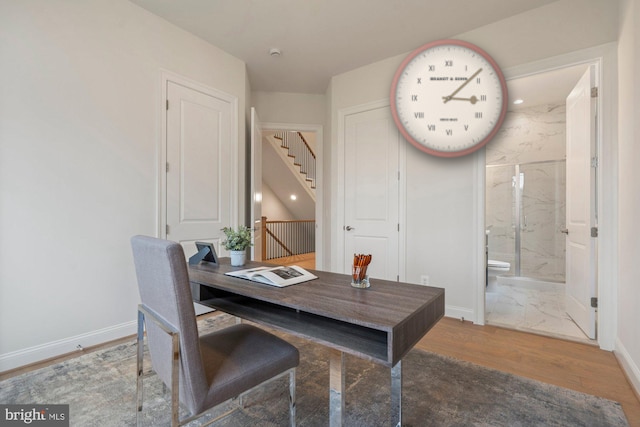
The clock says 3.08
